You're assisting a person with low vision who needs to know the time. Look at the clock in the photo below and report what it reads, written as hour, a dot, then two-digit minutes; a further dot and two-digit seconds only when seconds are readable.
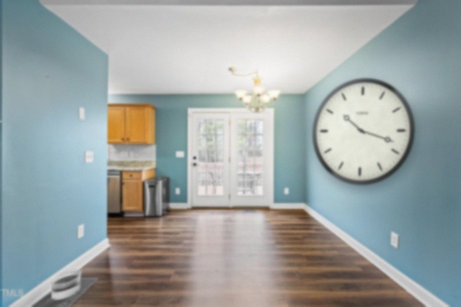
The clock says 10.18
